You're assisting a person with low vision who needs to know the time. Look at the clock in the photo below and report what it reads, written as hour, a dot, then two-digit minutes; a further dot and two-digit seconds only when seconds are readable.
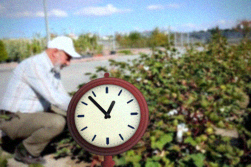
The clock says 12.53
